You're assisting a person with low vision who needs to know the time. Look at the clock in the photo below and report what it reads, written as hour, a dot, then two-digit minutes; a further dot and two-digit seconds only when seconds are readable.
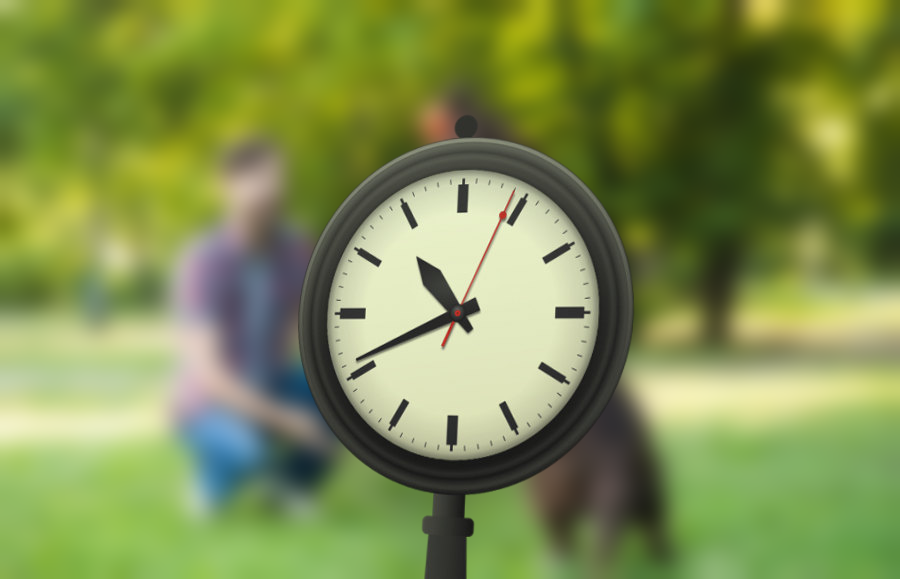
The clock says 10.41.04
